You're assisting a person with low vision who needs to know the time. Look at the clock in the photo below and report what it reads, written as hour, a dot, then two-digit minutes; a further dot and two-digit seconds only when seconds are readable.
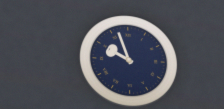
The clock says 9.57
